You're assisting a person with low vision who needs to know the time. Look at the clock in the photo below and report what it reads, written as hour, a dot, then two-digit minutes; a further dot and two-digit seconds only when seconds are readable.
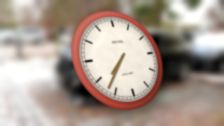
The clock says 7.37
